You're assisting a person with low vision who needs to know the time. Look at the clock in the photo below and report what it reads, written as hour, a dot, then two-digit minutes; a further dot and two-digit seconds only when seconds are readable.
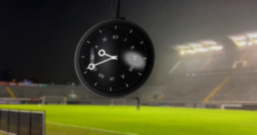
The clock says 9.41
